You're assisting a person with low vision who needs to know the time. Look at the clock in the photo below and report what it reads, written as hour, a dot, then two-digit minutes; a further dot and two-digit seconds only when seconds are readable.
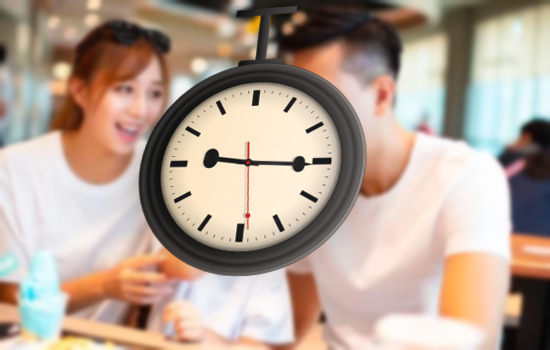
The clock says 9.15.29
